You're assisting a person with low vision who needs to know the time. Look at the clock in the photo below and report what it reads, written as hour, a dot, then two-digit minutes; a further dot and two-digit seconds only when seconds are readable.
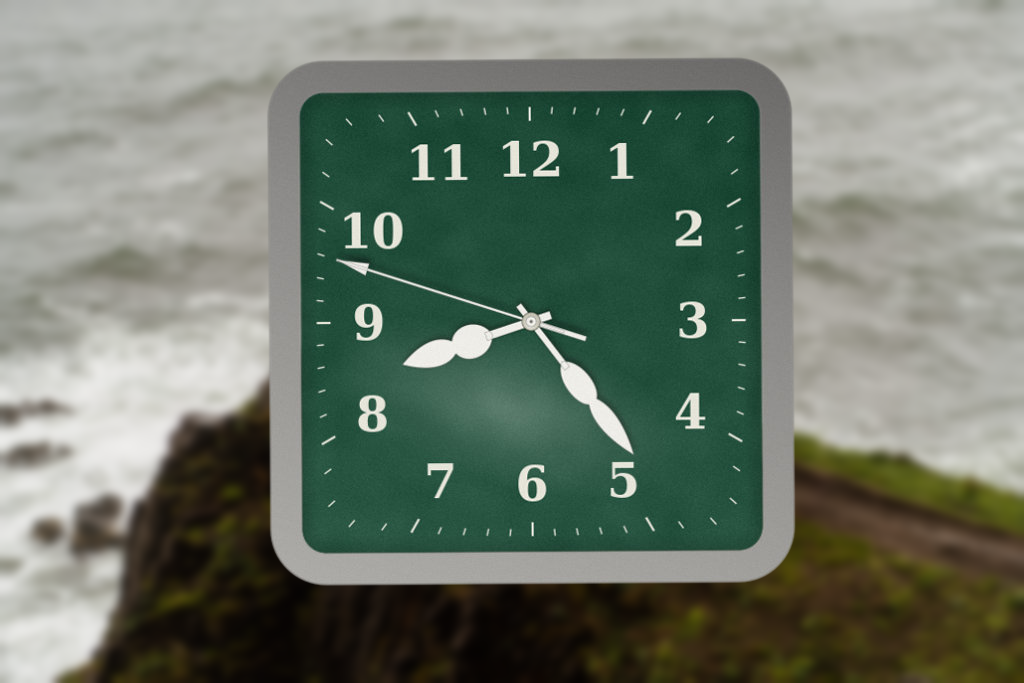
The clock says 8.23.48
